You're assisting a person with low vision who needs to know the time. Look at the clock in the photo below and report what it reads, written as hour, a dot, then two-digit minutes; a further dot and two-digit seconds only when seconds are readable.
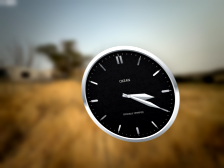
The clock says 3.20
